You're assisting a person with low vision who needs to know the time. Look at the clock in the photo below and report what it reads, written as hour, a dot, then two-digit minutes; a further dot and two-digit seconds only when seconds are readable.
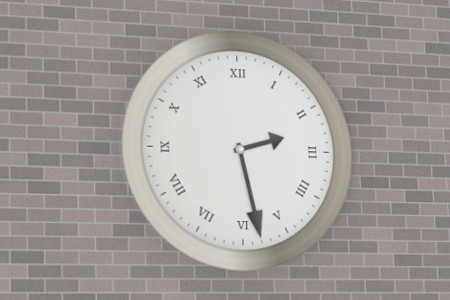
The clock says 2.28
